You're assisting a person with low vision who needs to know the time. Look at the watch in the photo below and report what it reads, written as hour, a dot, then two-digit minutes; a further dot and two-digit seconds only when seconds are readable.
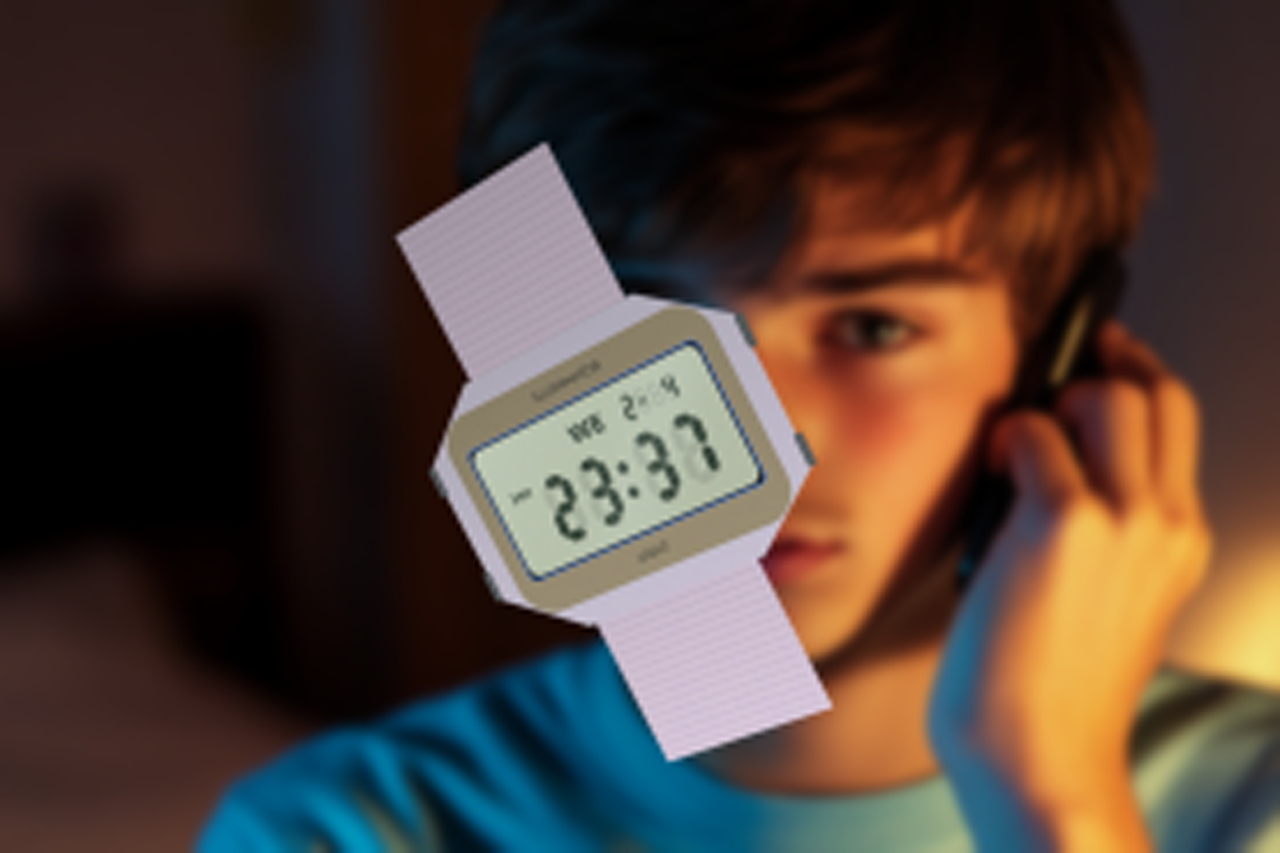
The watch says 23.37
